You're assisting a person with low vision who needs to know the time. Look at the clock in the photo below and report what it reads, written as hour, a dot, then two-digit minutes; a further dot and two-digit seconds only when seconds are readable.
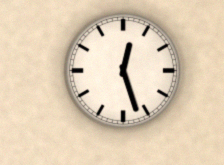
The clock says 12.27
